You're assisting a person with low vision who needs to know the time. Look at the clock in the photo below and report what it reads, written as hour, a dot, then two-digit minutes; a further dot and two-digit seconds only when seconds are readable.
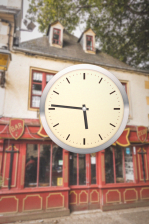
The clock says 5.46
